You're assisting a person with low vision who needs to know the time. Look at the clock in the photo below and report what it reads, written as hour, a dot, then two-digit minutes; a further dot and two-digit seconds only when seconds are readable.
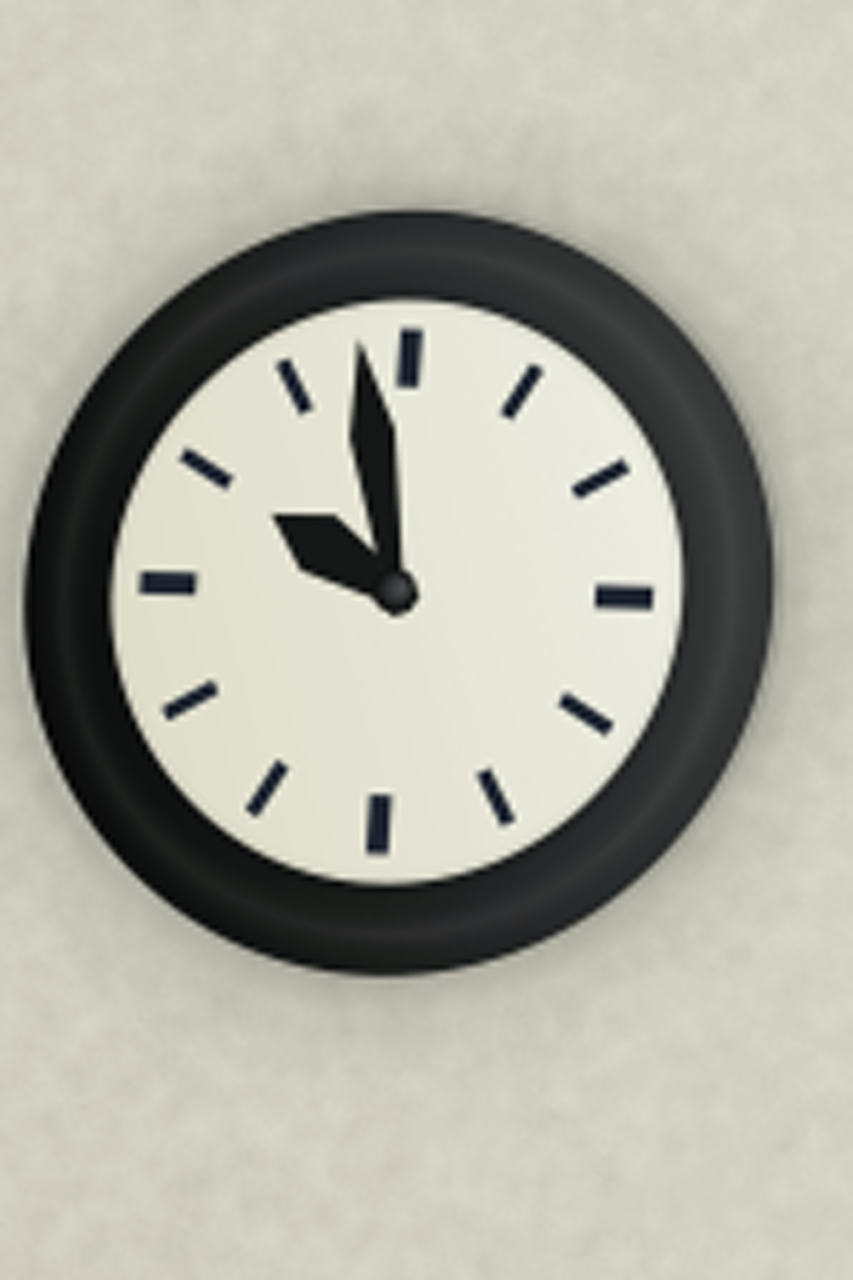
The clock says 9.58
